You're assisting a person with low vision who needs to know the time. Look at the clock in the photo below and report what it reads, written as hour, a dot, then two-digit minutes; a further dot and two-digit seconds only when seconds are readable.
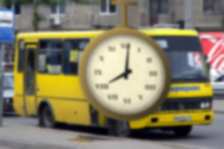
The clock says 8.01
